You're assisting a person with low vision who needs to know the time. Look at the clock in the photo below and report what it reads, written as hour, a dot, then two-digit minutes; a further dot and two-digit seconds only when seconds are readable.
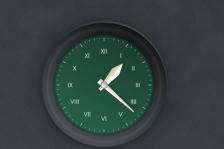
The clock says 1.22
